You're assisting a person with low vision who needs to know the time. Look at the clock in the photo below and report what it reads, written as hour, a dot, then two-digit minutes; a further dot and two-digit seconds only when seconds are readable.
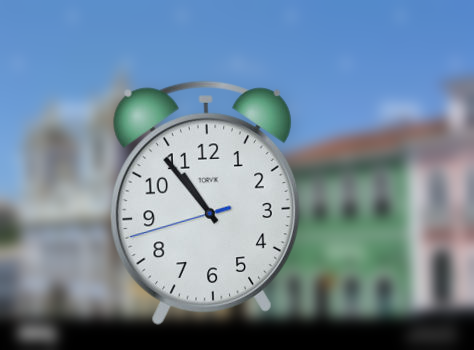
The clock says 10.53.43
